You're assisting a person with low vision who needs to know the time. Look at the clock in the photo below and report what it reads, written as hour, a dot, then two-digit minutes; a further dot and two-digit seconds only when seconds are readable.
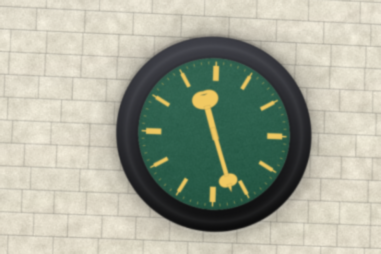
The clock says 11.27
